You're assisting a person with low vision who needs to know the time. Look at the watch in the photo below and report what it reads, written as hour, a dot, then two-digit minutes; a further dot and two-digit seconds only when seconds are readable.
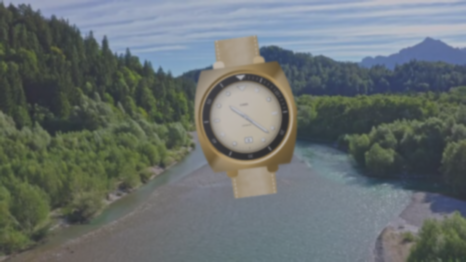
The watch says 10.22
